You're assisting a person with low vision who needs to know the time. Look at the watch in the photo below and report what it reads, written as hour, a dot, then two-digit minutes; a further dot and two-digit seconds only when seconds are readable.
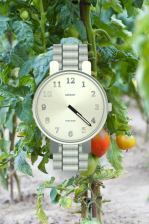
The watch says 4.22
